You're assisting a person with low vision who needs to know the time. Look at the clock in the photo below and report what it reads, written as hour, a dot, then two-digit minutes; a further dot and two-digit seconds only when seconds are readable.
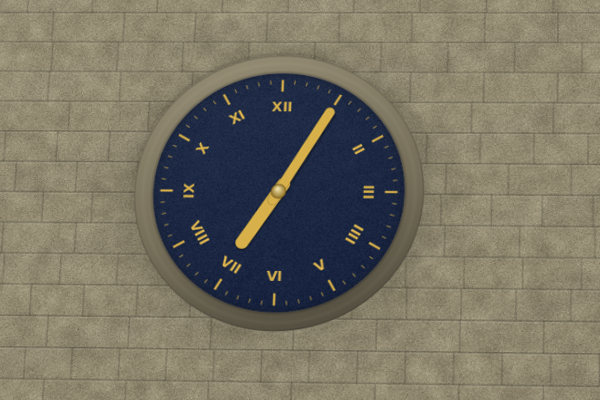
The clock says 7.05
